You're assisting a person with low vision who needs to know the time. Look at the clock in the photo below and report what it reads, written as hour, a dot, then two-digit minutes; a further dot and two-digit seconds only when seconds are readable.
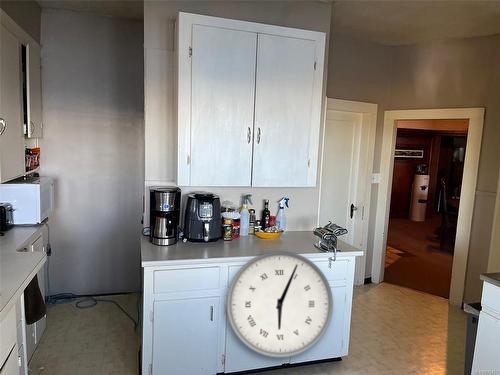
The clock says 6.04
